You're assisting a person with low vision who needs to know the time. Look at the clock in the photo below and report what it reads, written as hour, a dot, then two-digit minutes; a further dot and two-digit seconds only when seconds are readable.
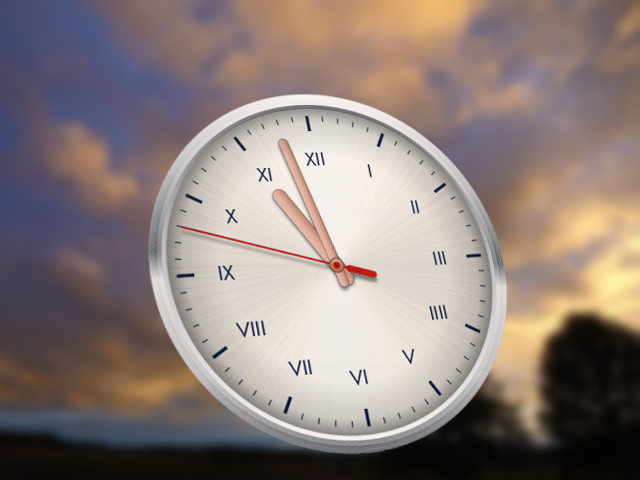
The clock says 10.57.48
